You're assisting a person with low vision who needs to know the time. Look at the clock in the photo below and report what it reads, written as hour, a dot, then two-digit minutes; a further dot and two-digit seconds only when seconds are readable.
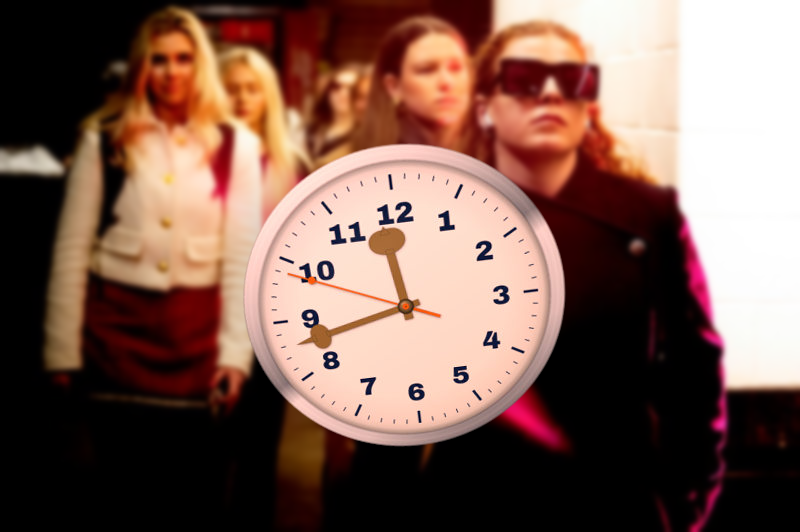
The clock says 11.42.49
